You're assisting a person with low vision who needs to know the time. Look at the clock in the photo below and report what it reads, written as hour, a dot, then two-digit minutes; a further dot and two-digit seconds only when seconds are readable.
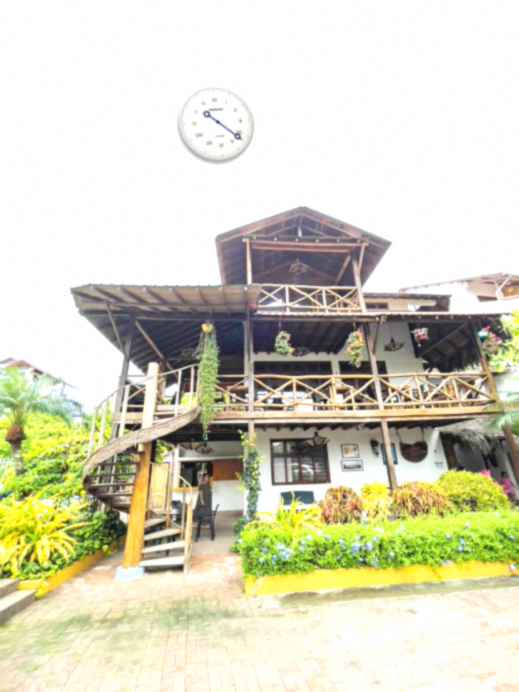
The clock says 10.22
